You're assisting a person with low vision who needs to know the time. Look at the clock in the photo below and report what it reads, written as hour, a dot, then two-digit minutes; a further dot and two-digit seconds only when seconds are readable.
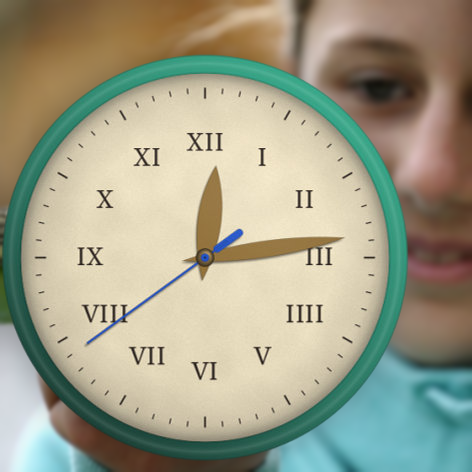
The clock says 12.13.39
